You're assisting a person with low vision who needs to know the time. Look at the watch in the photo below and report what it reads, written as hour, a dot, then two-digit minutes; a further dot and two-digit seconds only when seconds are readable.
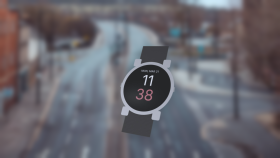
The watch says 11.38
